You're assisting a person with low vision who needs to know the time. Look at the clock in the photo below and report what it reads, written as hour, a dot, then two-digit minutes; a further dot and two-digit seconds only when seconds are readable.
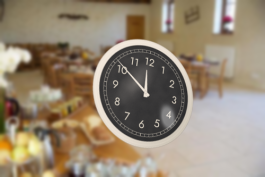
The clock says 11.51
